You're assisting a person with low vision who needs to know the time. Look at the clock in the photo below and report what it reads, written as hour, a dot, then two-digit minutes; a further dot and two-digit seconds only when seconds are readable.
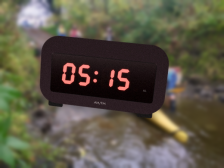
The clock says 5.15
